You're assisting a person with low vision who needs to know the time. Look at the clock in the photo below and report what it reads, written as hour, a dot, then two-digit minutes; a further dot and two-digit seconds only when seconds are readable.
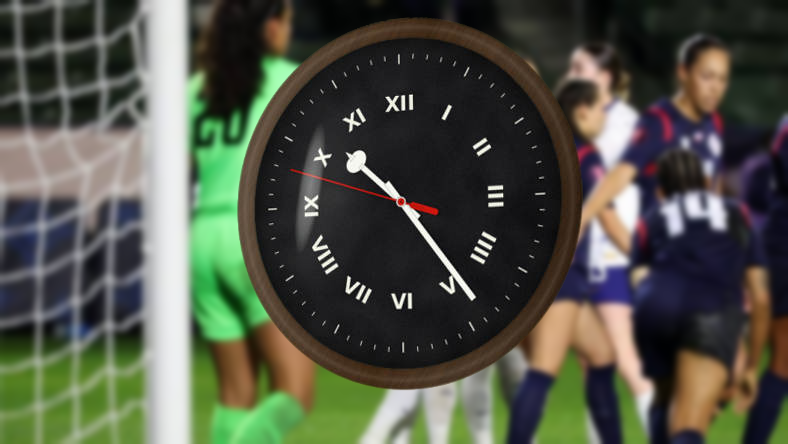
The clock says 10.23.48
